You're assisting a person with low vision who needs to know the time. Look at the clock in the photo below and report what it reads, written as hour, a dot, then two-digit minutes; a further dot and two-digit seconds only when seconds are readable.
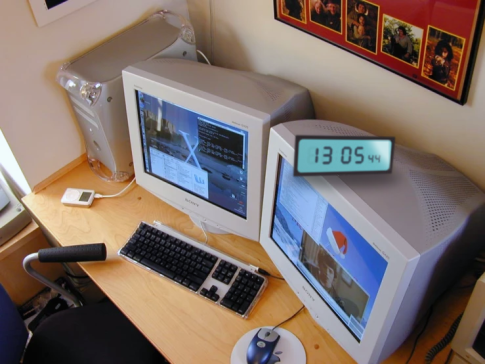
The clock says 13.05.44
